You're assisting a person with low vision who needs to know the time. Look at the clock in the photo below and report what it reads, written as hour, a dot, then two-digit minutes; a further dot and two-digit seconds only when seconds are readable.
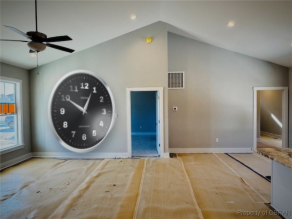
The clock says 12.50
